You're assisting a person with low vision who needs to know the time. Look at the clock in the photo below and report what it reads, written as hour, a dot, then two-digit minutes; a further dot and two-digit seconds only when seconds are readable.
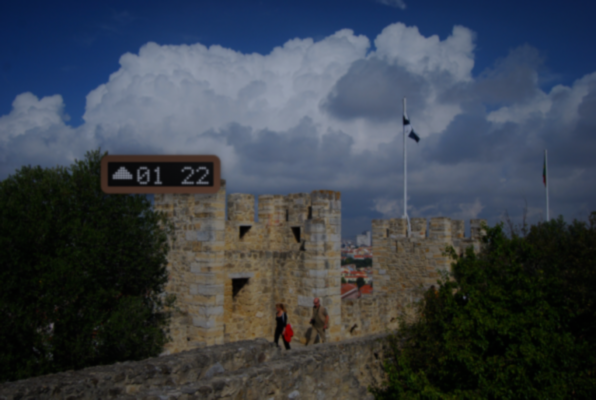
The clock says 1.22
